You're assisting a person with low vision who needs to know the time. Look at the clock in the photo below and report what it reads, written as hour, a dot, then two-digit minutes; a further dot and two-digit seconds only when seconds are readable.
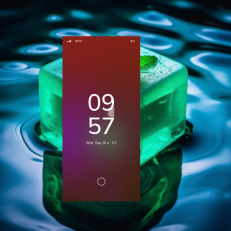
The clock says 9.57
